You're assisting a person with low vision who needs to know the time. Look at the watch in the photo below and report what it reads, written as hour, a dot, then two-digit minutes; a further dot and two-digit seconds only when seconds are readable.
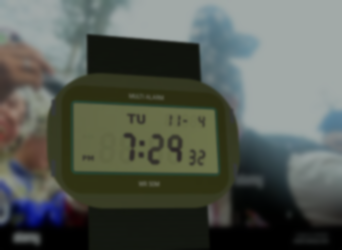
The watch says 7.29.32
